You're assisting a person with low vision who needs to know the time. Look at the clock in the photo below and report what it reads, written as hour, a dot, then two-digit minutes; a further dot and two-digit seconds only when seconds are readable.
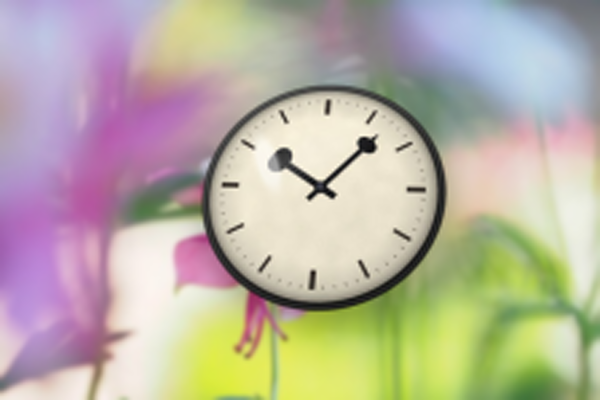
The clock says 10.07
